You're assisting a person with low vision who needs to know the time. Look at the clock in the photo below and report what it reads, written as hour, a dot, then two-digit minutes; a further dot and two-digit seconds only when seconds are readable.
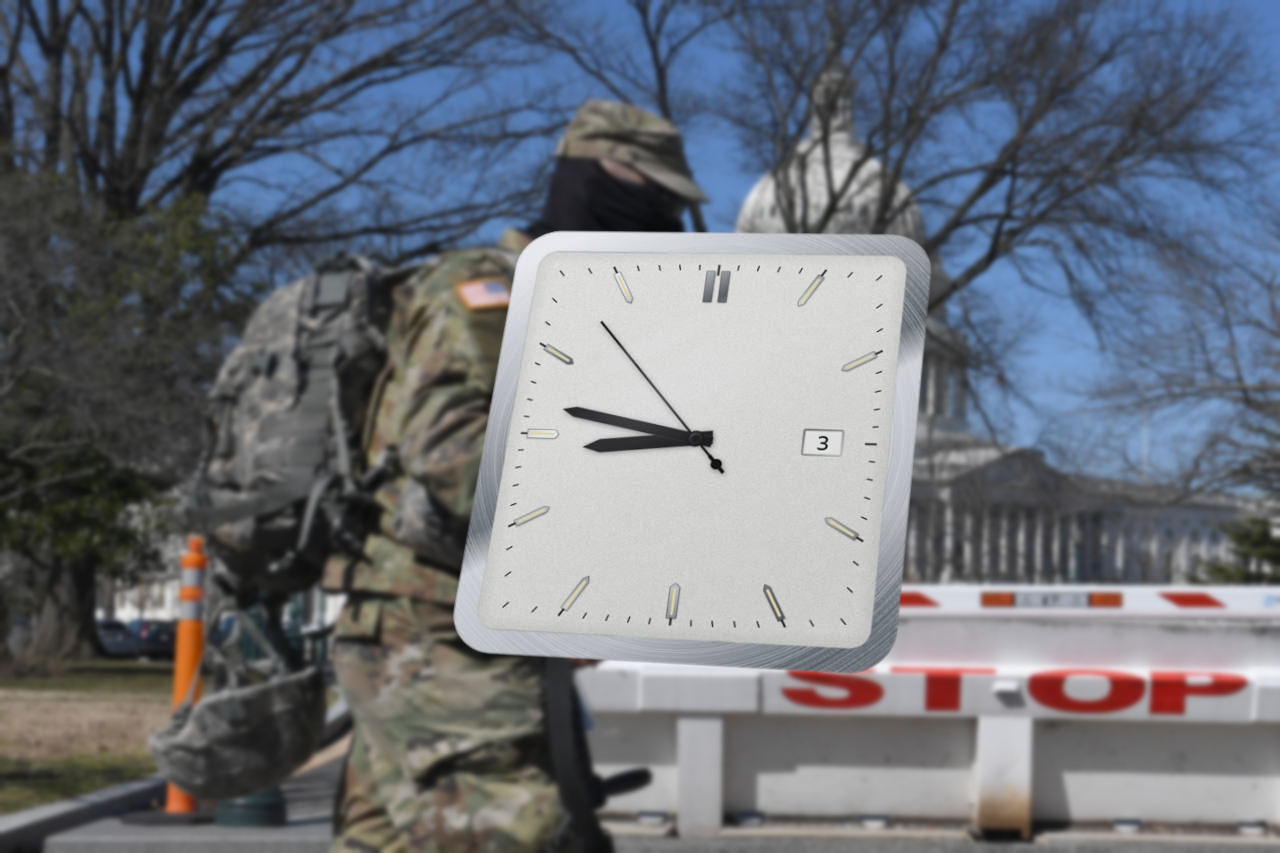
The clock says 8.46.53
